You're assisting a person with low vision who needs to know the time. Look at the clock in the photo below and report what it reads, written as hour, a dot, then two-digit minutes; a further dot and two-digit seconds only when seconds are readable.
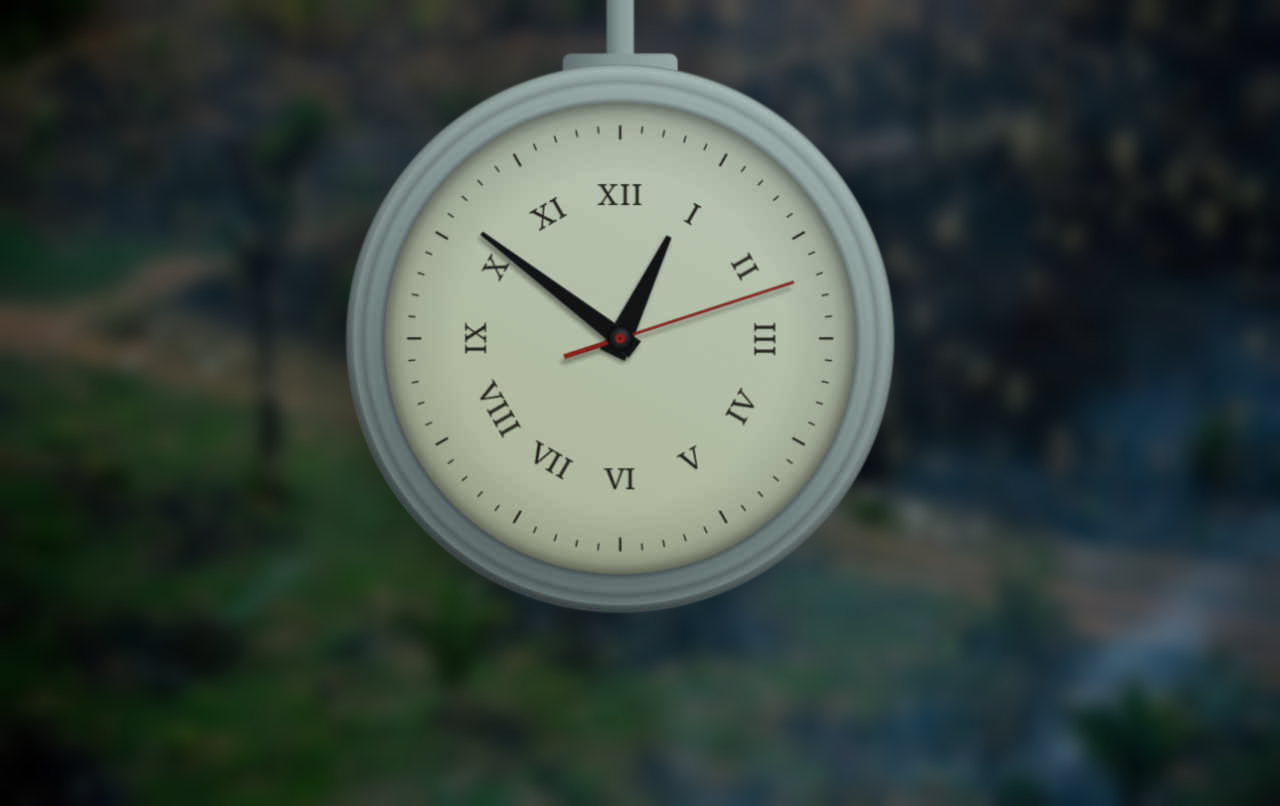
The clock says 12.51.12
